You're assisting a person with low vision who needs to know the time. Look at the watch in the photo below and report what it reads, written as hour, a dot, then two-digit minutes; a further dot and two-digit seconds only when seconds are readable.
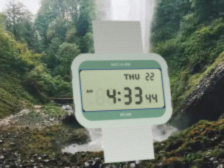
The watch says 4.33.44
